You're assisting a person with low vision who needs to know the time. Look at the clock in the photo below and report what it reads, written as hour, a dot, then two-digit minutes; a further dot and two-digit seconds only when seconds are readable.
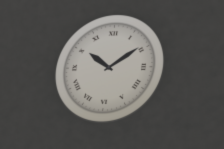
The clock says 10.09
